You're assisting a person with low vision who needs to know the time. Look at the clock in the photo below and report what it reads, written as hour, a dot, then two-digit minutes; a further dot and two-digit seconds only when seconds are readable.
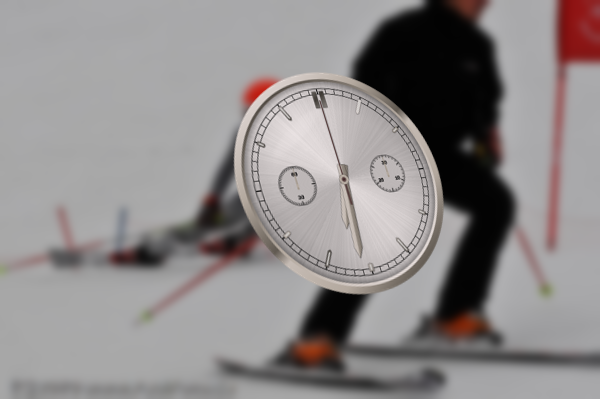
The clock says 6.31
